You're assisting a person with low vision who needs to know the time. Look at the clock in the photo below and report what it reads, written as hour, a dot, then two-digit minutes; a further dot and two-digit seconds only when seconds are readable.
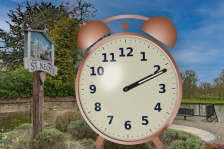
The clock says 2.11
